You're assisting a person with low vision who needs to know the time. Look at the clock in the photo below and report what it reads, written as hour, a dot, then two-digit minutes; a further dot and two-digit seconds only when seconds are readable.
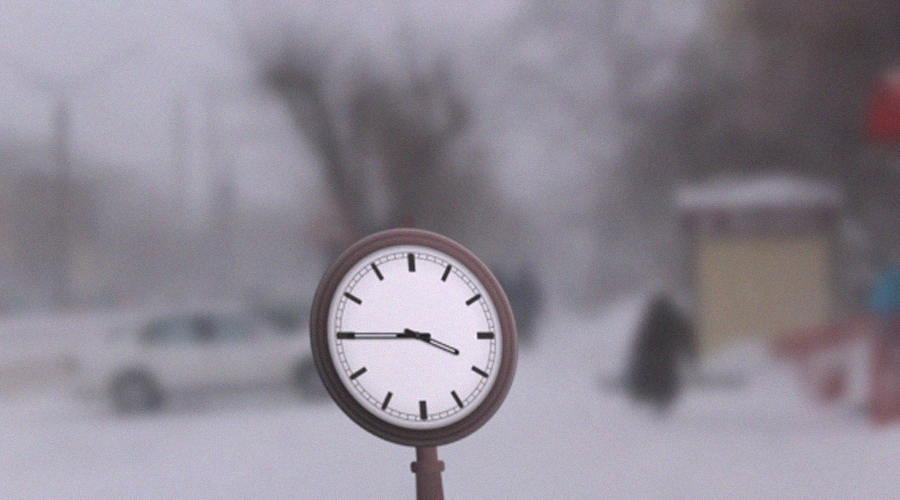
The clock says 3.45
